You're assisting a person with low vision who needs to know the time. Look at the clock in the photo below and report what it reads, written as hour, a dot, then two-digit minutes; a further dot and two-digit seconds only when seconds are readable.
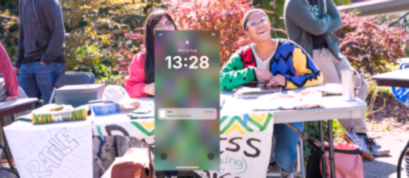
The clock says 13.28
